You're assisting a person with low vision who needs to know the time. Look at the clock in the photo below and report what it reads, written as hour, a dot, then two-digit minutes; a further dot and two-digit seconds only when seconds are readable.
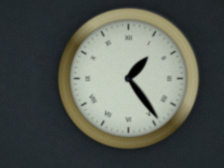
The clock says 1.24
